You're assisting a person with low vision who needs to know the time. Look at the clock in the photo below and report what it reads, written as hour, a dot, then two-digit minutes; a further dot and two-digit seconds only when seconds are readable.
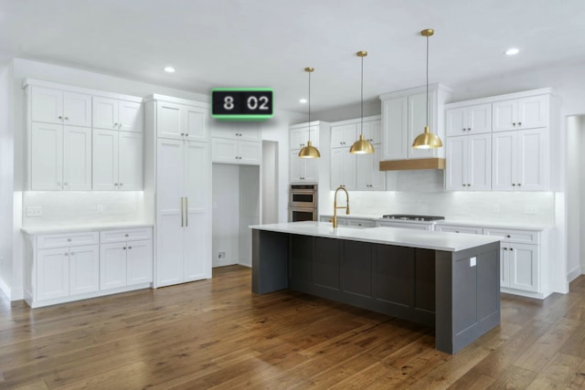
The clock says 8.02
